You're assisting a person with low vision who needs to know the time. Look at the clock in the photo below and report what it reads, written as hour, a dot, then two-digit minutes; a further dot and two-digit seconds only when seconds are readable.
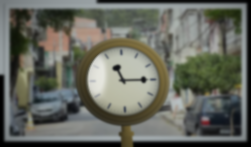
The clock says 11.15
